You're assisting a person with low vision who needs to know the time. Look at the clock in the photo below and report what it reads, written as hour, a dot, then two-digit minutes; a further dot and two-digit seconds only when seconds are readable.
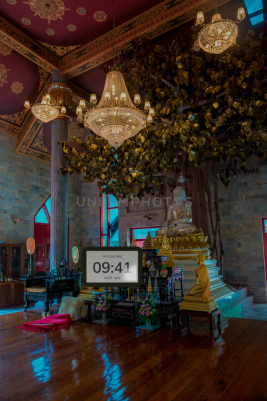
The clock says 9.41
